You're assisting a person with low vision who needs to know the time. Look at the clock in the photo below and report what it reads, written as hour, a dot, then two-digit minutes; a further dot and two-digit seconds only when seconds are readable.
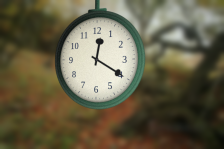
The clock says 12.20
